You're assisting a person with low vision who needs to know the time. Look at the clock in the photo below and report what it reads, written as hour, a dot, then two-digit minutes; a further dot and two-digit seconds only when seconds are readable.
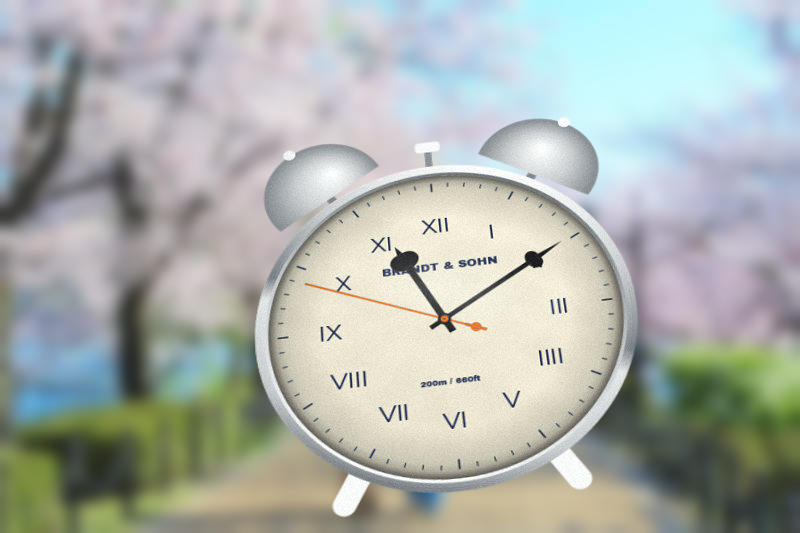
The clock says 11.09.49
